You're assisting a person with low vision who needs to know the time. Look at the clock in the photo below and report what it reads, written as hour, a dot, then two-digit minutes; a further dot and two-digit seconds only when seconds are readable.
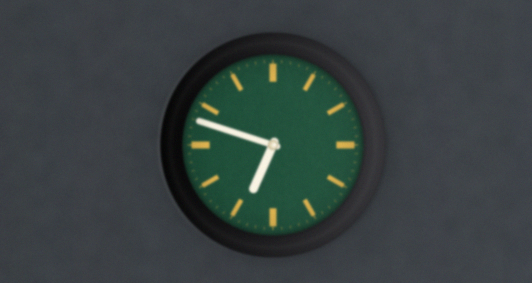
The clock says 6.48
